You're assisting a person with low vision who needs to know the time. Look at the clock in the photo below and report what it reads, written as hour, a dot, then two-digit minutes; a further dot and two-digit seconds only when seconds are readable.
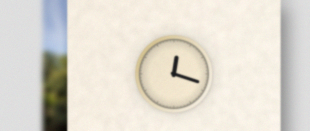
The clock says 12.18
